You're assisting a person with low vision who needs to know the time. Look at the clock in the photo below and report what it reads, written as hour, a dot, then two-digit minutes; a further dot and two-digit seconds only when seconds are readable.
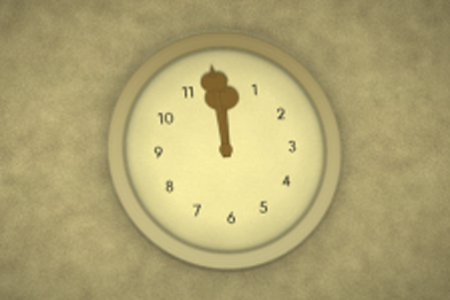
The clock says 11.59
